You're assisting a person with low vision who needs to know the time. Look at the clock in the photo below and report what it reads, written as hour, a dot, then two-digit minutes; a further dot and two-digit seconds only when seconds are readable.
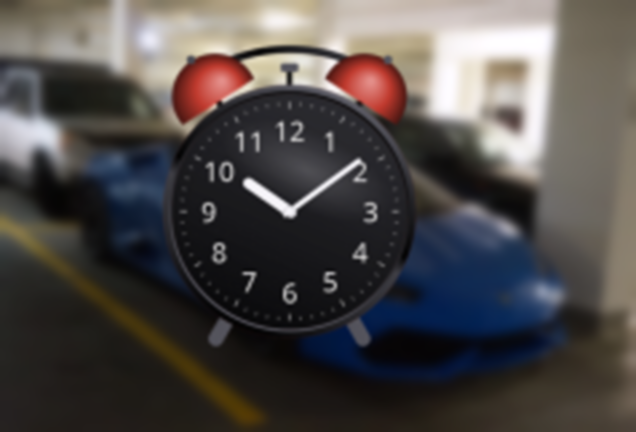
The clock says 10.09
